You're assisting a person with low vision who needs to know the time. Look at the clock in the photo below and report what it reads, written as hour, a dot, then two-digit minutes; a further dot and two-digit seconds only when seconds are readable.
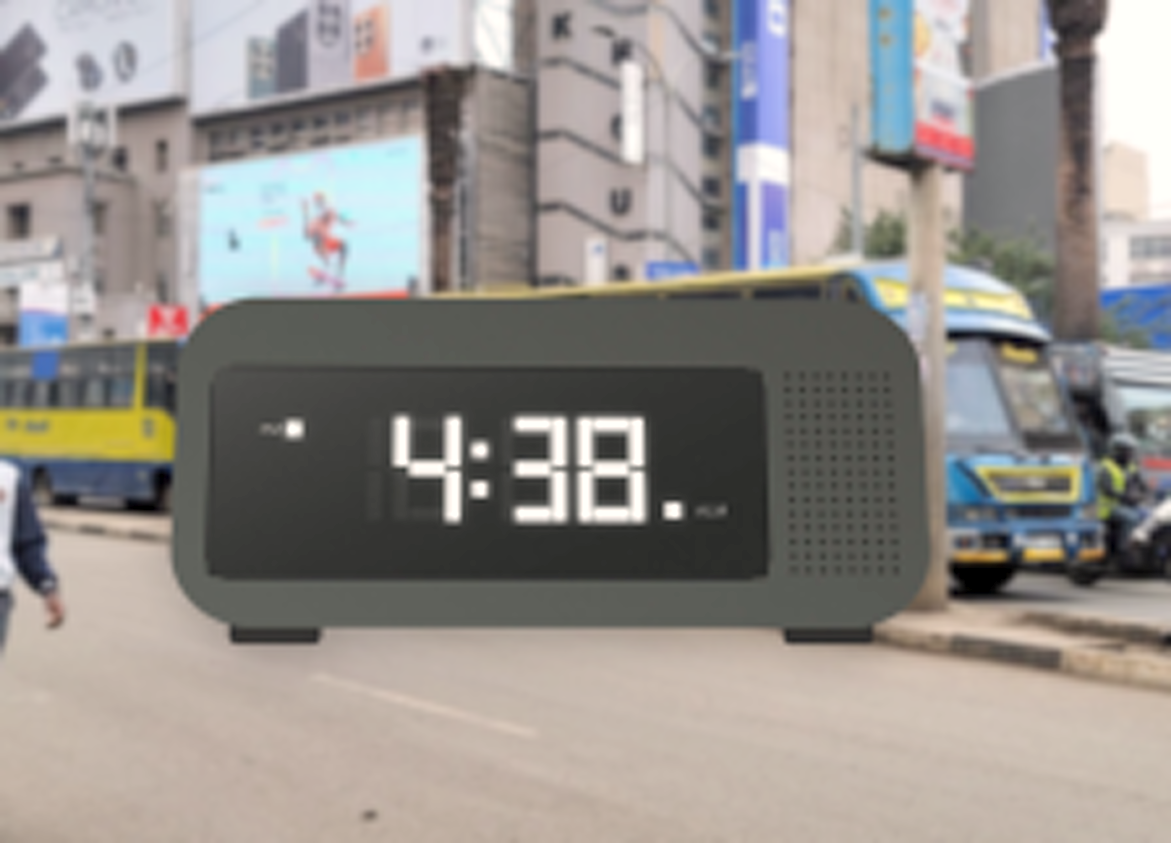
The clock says 4.38
